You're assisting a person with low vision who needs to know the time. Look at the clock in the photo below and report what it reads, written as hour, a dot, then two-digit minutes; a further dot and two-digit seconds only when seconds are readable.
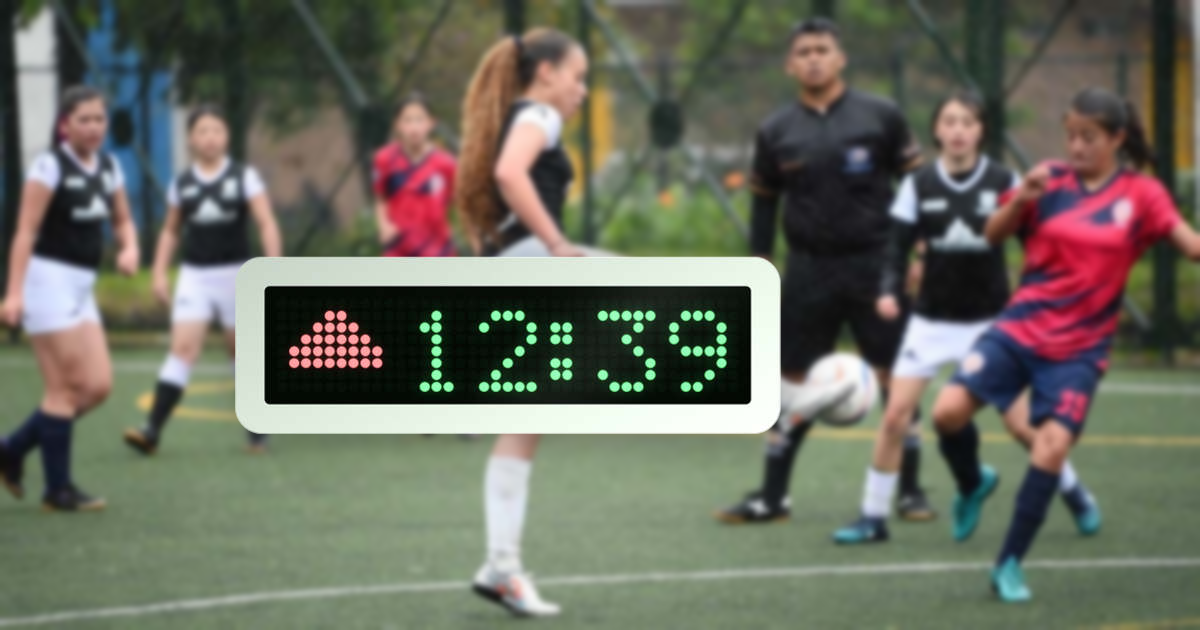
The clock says 12.39
